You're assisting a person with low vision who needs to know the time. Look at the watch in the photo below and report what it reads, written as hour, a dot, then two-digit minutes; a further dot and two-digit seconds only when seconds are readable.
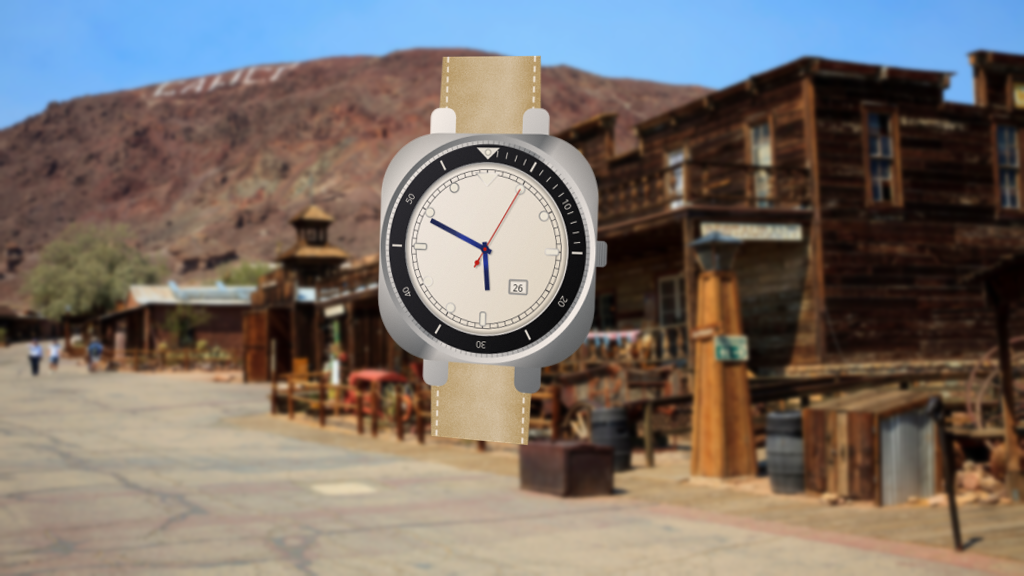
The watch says 5.49.05
